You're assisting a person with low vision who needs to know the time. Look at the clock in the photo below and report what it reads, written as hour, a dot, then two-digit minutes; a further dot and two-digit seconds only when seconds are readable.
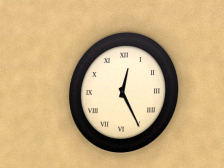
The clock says 12.25
